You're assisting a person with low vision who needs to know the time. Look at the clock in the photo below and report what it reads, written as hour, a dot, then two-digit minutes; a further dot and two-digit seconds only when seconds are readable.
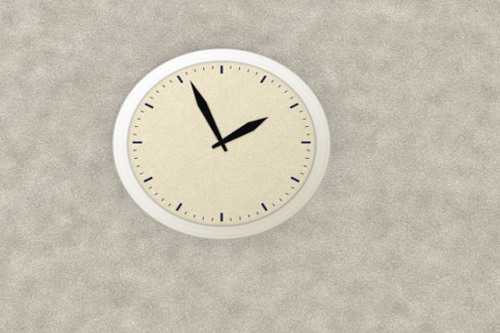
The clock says 1.56
